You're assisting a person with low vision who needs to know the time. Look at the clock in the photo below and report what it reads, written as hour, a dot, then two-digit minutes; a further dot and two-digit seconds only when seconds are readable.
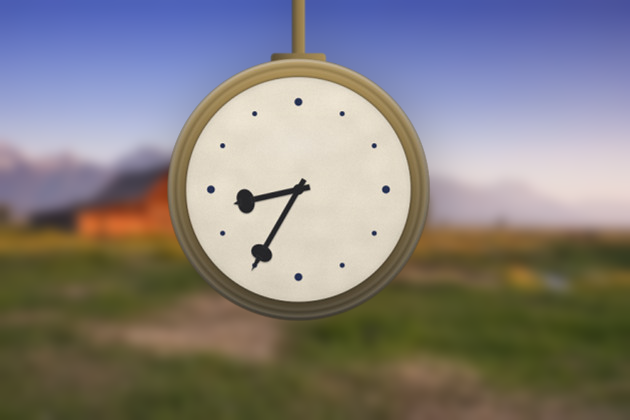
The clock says 8.35
